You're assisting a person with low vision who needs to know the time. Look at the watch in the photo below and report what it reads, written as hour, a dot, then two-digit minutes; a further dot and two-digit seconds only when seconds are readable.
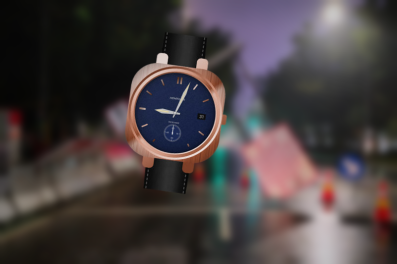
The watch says 9.03
